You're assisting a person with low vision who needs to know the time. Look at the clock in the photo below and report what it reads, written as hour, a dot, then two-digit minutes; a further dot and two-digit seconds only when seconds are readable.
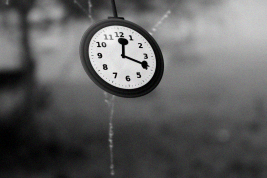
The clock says 12.19
